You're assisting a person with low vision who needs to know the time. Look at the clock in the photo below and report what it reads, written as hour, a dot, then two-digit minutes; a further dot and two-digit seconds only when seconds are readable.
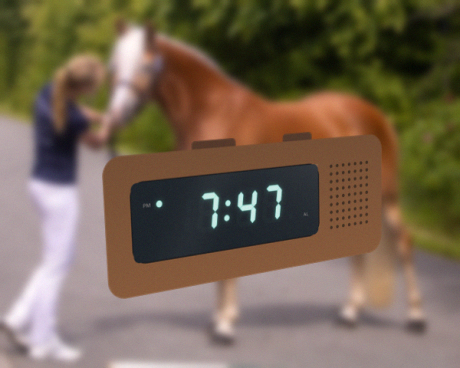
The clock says 7.47
